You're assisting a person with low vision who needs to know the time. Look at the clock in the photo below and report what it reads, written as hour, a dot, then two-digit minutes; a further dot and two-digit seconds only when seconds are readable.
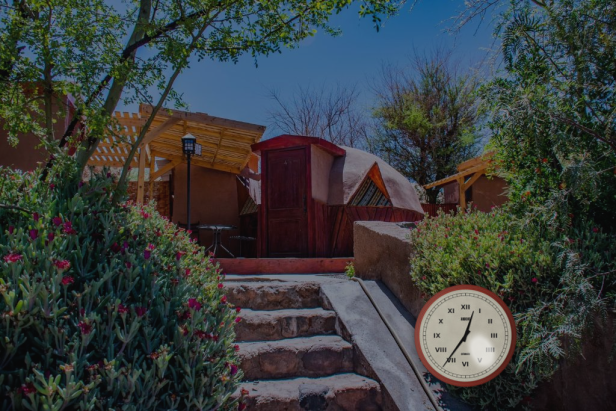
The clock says 12.36
